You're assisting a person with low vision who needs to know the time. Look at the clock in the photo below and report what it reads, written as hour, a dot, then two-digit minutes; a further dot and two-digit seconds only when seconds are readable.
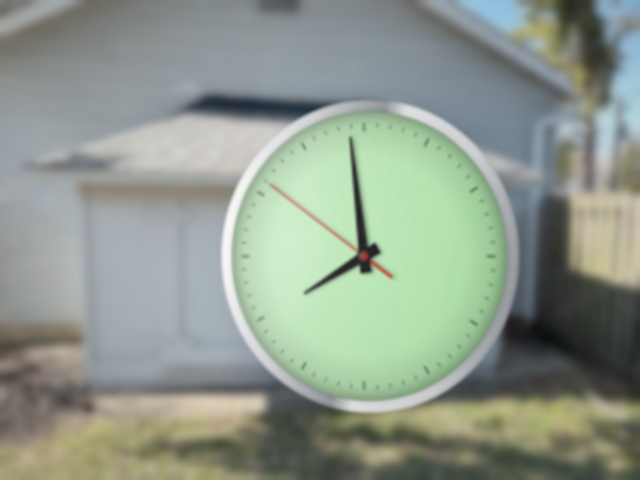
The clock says 7.58.51
